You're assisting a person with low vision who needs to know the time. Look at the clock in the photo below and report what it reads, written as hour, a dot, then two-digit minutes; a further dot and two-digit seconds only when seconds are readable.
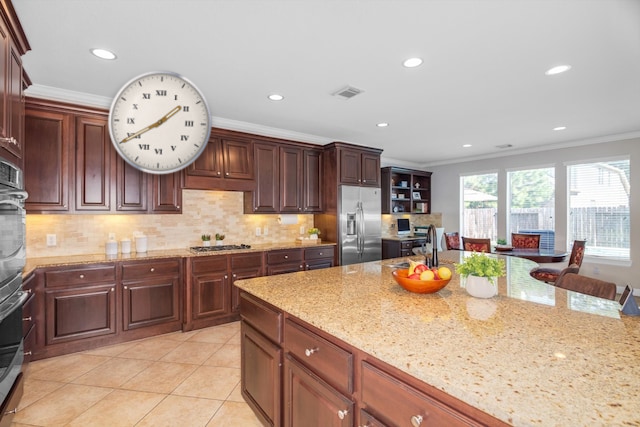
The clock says 1.40
